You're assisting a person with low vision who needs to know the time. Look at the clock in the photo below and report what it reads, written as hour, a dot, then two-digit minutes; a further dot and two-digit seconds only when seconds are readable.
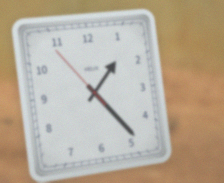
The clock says 1.23.54
